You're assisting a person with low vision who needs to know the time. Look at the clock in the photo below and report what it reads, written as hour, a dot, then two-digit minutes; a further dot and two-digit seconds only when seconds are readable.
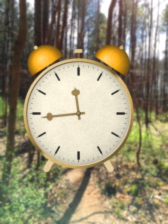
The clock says 11.44
